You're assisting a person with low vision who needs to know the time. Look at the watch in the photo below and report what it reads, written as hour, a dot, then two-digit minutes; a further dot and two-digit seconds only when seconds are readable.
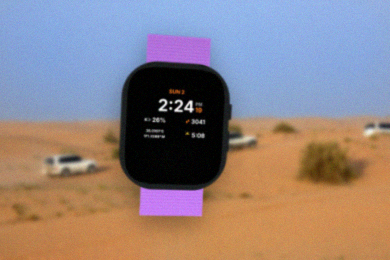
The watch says 2.24
